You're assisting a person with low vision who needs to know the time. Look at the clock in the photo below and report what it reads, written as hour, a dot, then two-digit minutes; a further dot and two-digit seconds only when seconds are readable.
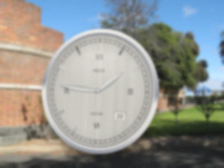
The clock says 1.46
